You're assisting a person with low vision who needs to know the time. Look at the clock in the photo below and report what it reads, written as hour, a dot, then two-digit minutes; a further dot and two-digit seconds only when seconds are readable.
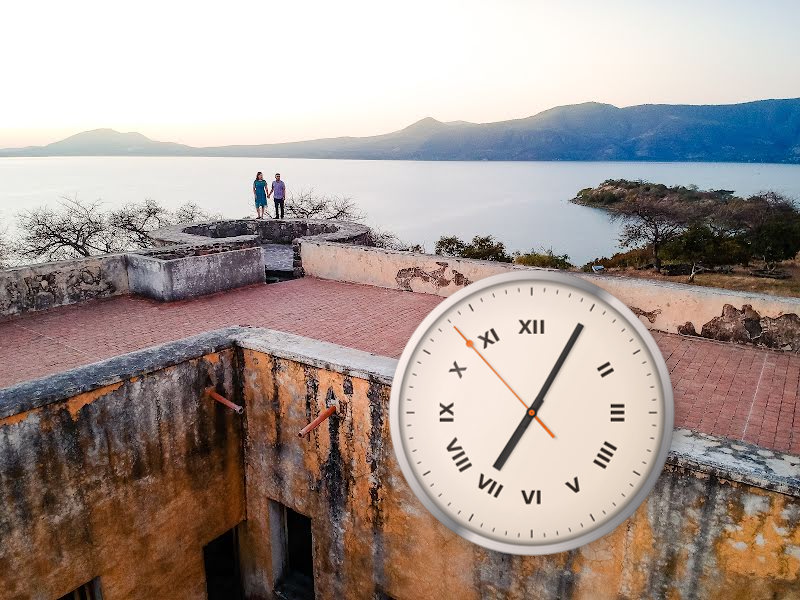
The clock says 7.04.53
